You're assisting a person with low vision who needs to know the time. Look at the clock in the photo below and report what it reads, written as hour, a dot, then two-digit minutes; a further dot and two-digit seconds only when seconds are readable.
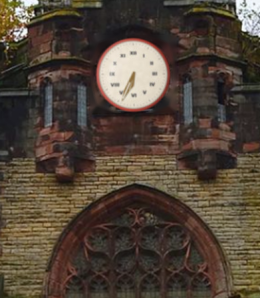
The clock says 6.34
